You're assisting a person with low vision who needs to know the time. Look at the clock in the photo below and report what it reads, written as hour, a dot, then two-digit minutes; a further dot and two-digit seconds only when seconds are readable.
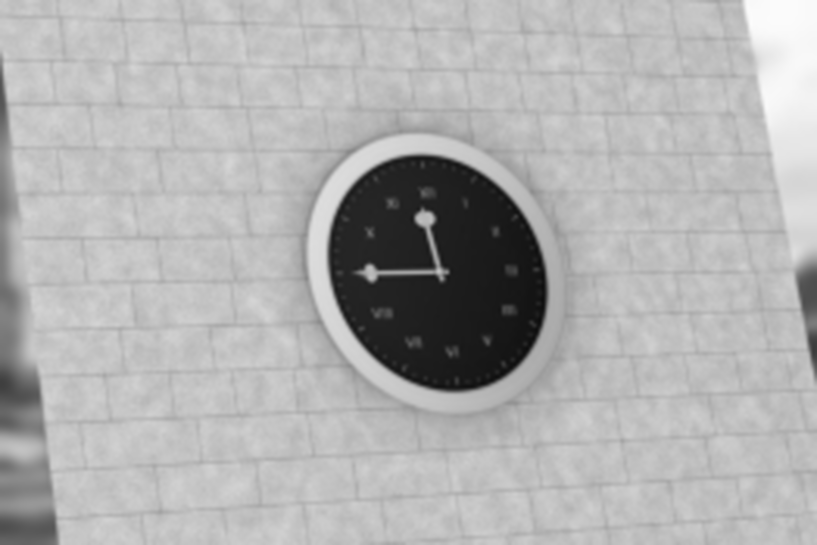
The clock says 11.45
